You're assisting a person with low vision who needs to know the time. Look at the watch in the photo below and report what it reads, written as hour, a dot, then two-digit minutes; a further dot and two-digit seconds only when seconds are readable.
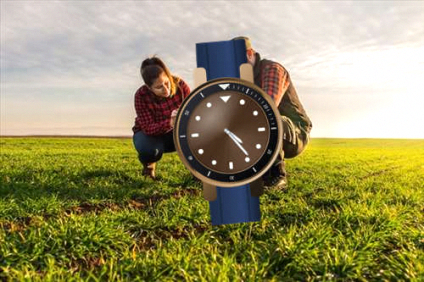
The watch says 4.24
